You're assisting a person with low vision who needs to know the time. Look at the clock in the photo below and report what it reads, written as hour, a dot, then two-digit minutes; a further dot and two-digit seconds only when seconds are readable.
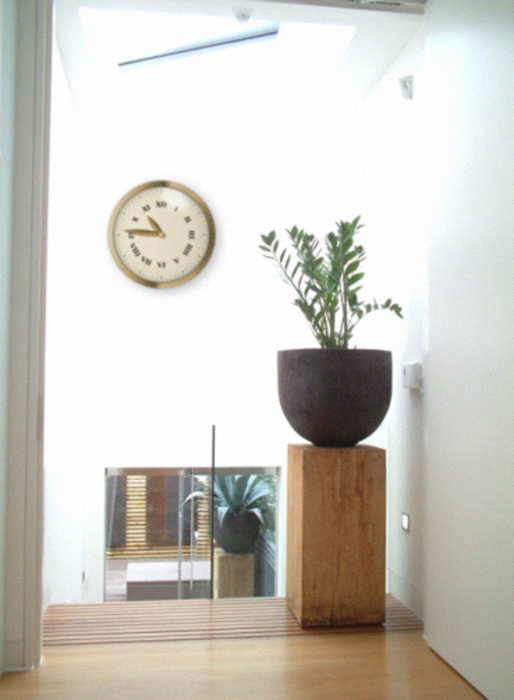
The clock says 10.46
